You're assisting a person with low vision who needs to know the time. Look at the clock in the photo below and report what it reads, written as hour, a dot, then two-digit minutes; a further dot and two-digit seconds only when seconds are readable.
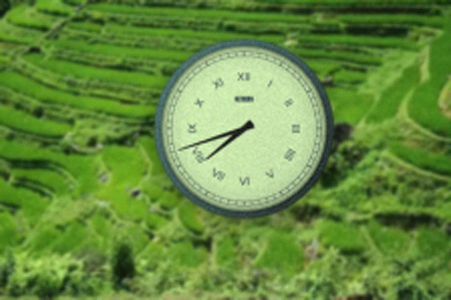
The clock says 7.42
